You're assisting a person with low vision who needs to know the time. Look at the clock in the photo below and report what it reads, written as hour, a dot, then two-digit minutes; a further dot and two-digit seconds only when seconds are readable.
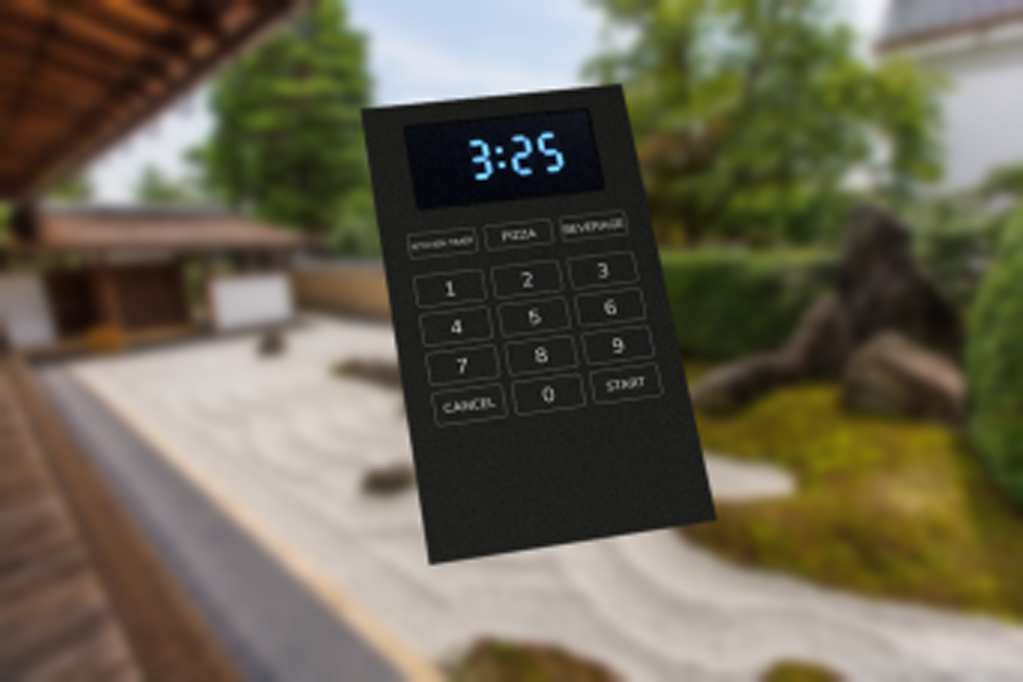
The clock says 3.25
